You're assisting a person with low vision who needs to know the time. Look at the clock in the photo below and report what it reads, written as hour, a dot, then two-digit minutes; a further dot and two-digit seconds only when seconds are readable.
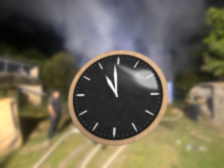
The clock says 10.59
